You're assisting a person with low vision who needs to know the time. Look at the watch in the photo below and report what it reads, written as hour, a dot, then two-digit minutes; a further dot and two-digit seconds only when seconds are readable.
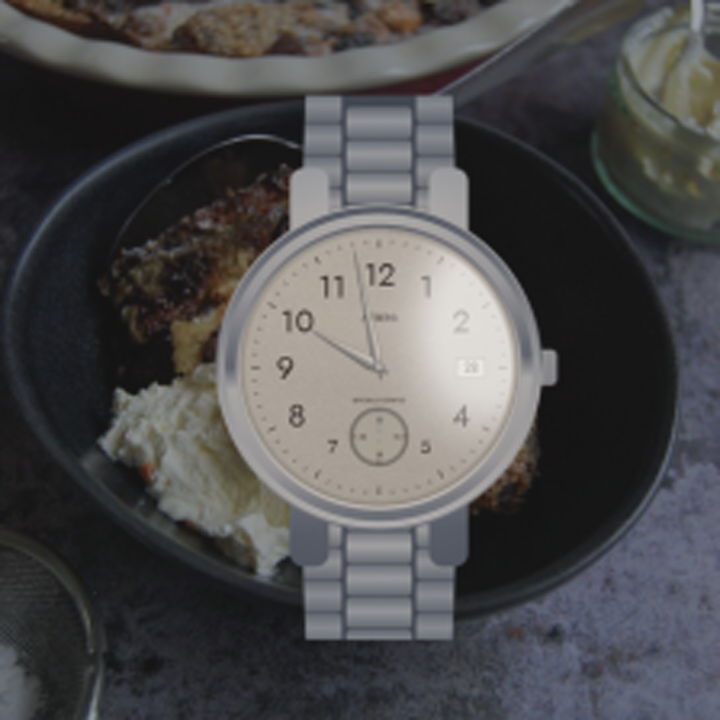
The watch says 9.58
